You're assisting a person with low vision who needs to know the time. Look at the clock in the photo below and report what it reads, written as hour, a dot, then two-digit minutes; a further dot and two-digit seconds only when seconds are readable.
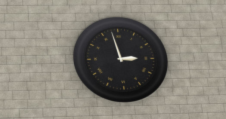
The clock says 2.58
